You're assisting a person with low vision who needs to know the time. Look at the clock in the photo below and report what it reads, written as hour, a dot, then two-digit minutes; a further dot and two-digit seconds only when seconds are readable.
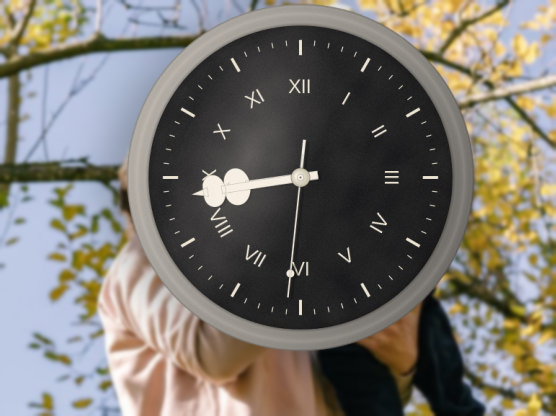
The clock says 8.43.31
